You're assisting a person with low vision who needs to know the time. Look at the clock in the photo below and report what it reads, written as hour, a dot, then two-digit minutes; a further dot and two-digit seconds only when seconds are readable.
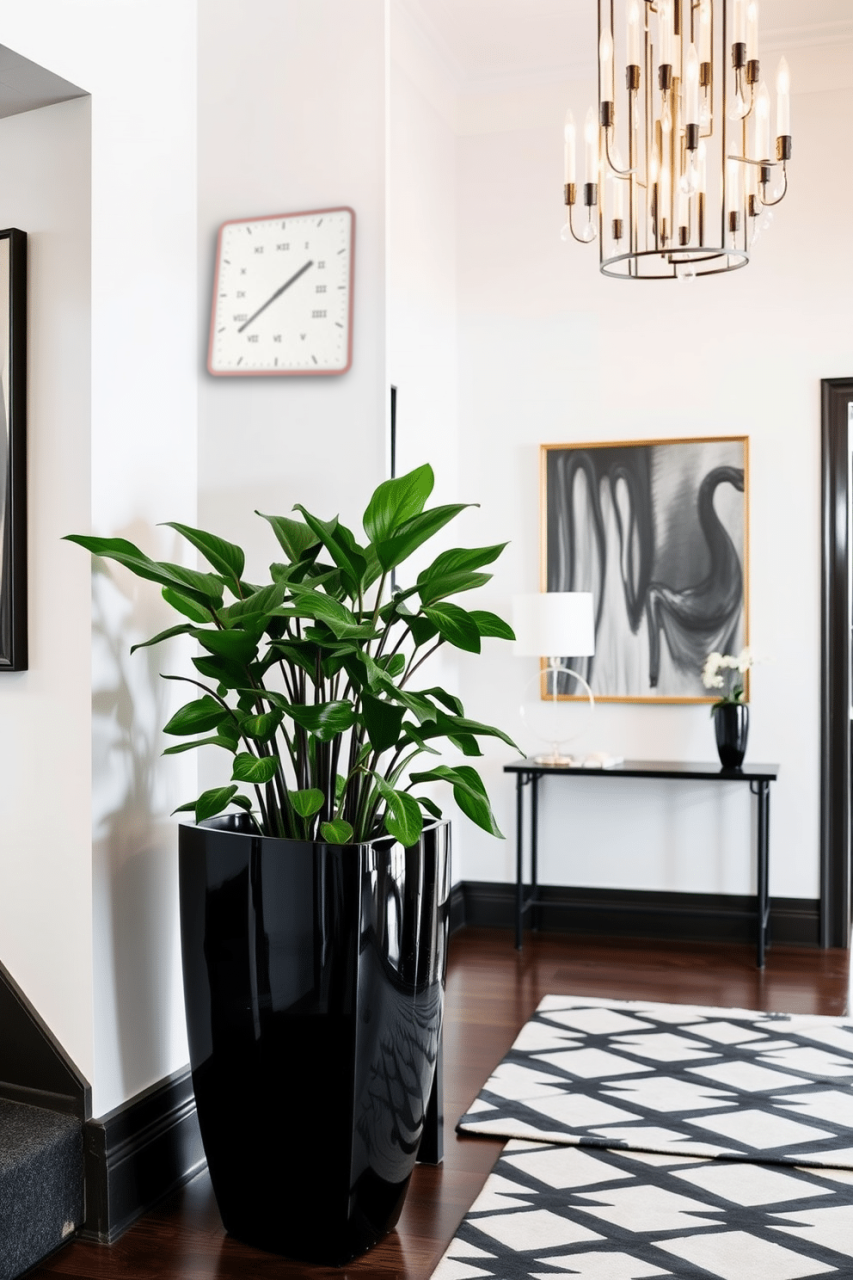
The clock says 1.38
